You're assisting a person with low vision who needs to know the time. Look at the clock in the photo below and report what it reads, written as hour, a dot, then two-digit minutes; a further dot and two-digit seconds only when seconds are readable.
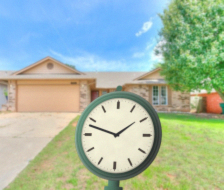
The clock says 1.48
